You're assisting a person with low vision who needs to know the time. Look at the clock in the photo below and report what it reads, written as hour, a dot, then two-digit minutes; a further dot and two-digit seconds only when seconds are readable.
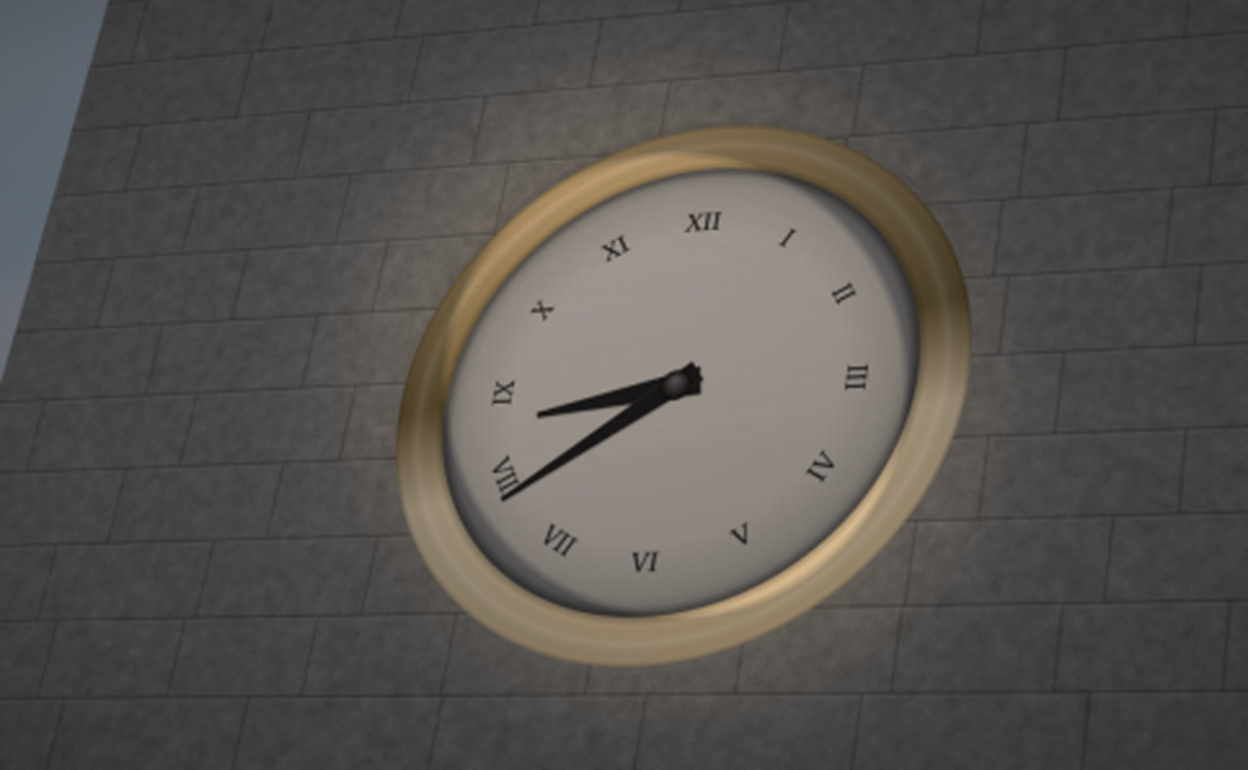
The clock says 8.39
